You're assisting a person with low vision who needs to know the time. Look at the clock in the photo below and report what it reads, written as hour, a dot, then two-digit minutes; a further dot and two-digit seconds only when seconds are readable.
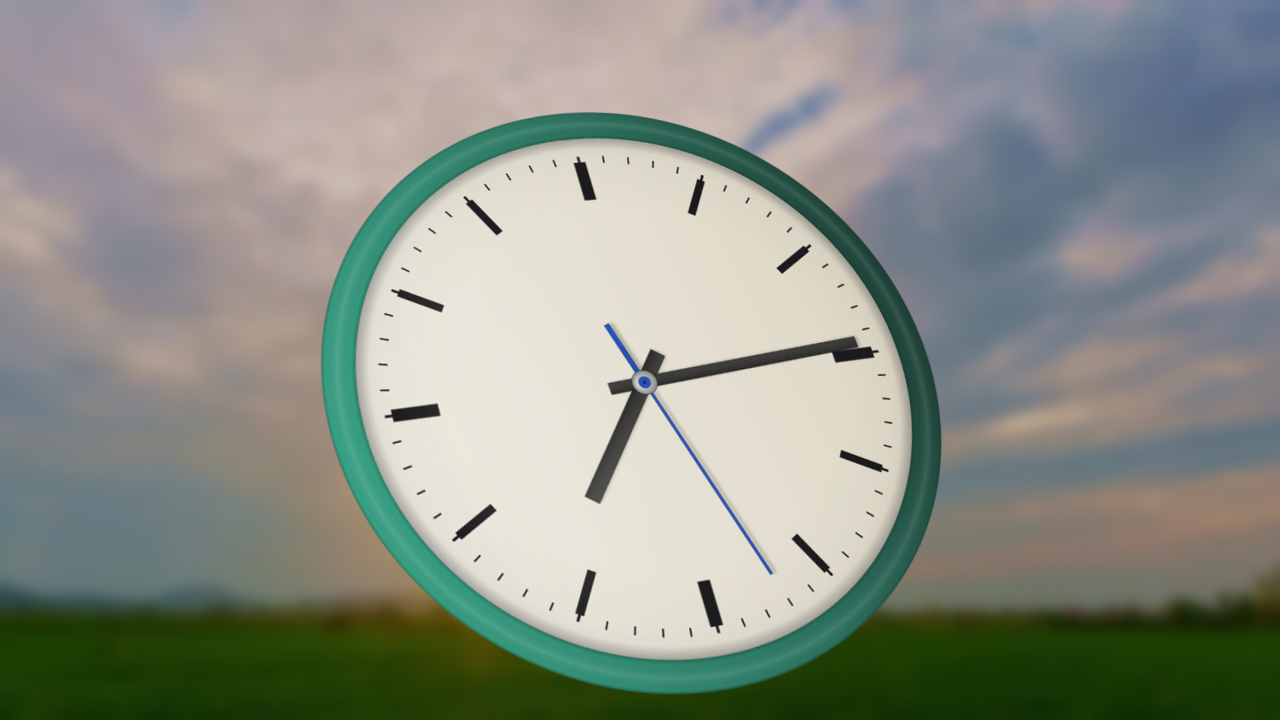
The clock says 7.14.27
